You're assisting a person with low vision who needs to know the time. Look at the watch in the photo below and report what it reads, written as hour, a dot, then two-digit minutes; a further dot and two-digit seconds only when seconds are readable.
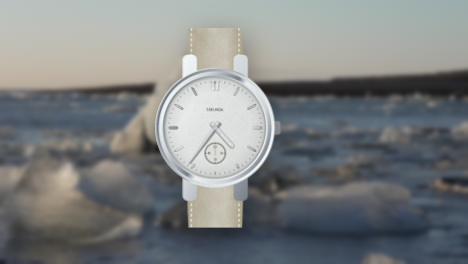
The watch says 4.36
